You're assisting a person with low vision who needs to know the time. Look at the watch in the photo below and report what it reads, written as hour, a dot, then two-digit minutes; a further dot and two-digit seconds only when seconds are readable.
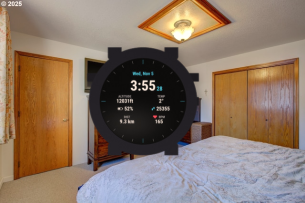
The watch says 3.55
